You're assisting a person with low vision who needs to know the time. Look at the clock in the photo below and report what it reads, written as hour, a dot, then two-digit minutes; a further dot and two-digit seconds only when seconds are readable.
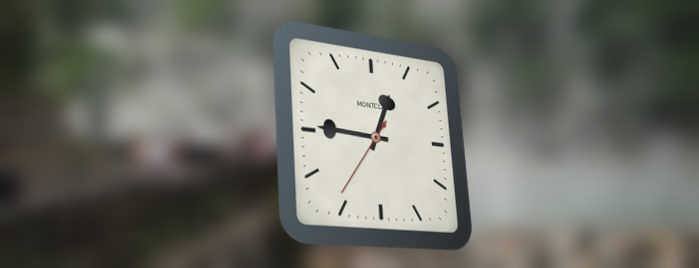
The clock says 12.45.36
